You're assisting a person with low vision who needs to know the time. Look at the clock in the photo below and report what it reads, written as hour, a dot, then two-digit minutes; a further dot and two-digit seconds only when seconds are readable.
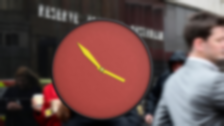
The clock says 3.53
